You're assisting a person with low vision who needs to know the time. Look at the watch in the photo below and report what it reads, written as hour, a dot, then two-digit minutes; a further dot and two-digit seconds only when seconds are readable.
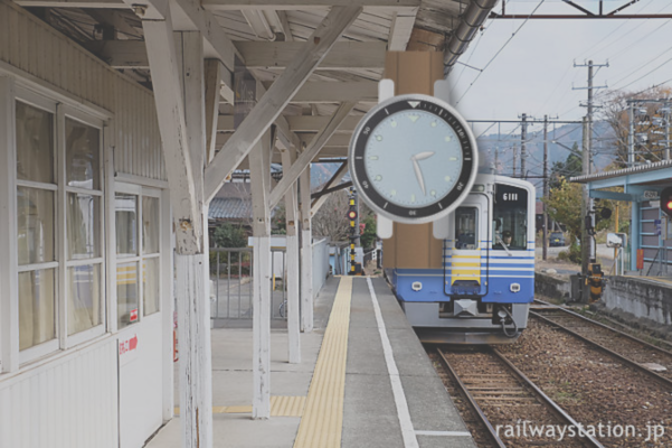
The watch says 2.27
